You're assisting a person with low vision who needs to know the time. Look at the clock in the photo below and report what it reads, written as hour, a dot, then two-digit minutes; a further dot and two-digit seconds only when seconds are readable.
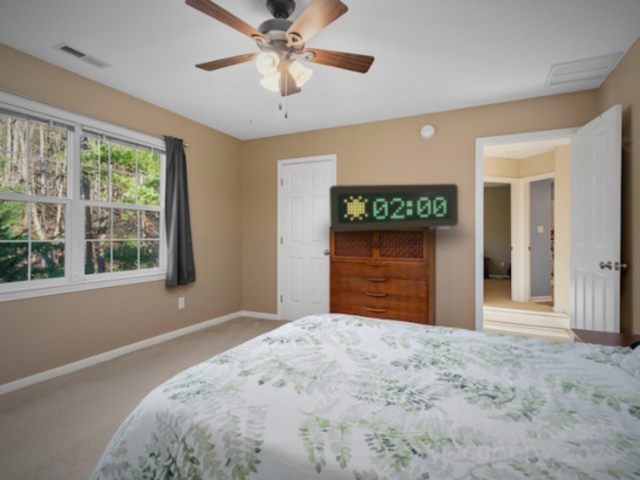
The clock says 2.00
